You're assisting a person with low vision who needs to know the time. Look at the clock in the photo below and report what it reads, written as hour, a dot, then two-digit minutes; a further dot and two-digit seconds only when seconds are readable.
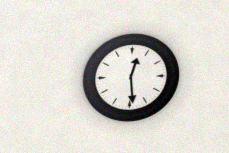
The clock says 12.29
